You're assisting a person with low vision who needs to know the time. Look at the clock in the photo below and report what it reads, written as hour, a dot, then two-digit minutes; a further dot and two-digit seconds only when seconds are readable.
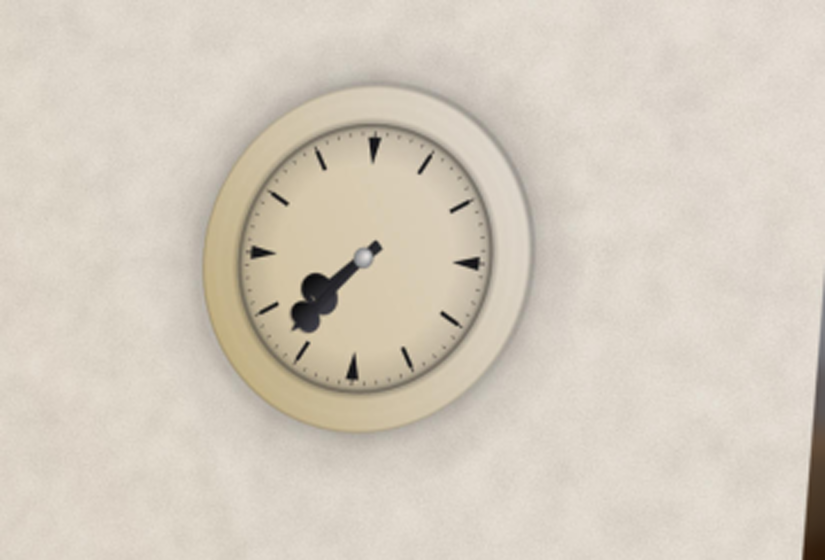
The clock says 7.37
